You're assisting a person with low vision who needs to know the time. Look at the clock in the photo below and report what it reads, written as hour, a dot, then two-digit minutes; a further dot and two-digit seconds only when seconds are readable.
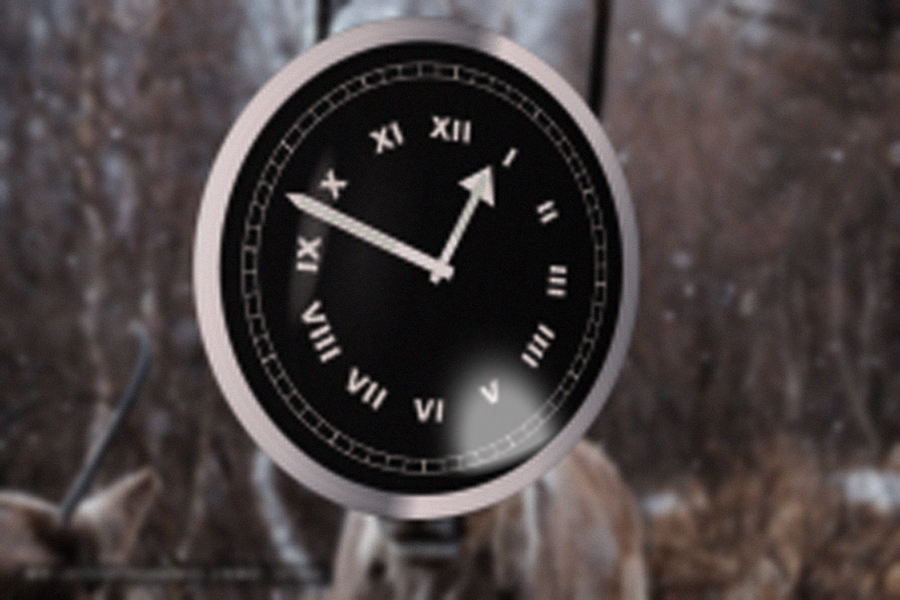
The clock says 12.48
